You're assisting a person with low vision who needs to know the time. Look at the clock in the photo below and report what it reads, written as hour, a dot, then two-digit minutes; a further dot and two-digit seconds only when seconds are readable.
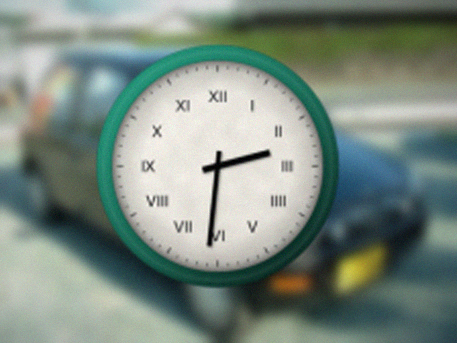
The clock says 2.31
